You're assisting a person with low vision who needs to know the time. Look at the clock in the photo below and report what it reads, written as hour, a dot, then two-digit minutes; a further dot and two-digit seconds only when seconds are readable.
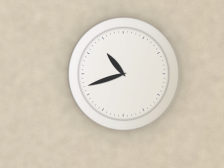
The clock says 10.42
